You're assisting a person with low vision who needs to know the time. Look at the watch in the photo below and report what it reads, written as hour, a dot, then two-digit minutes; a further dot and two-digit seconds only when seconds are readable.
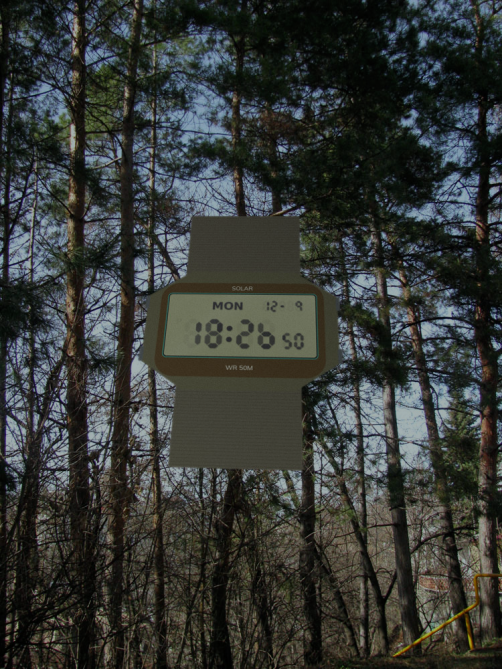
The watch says 18.26.50
